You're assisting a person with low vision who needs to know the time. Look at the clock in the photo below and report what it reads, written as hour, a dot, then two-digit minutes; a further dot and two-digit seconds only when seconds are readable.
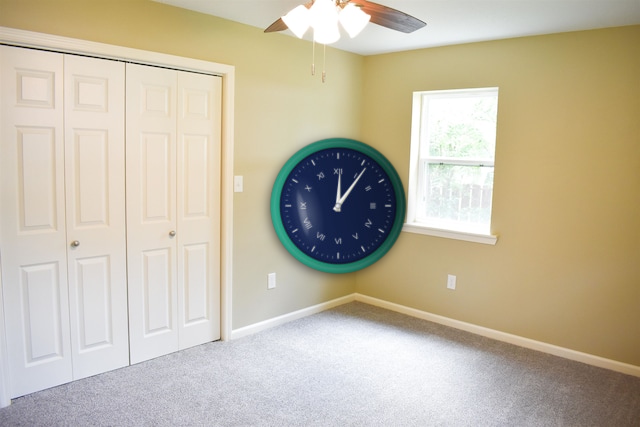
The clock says 12.06
